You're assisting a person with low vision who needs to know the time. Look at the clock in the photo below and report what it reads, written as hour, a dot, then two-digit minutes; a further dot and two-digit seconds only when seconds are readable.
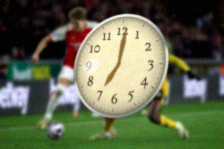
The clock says 7.01
